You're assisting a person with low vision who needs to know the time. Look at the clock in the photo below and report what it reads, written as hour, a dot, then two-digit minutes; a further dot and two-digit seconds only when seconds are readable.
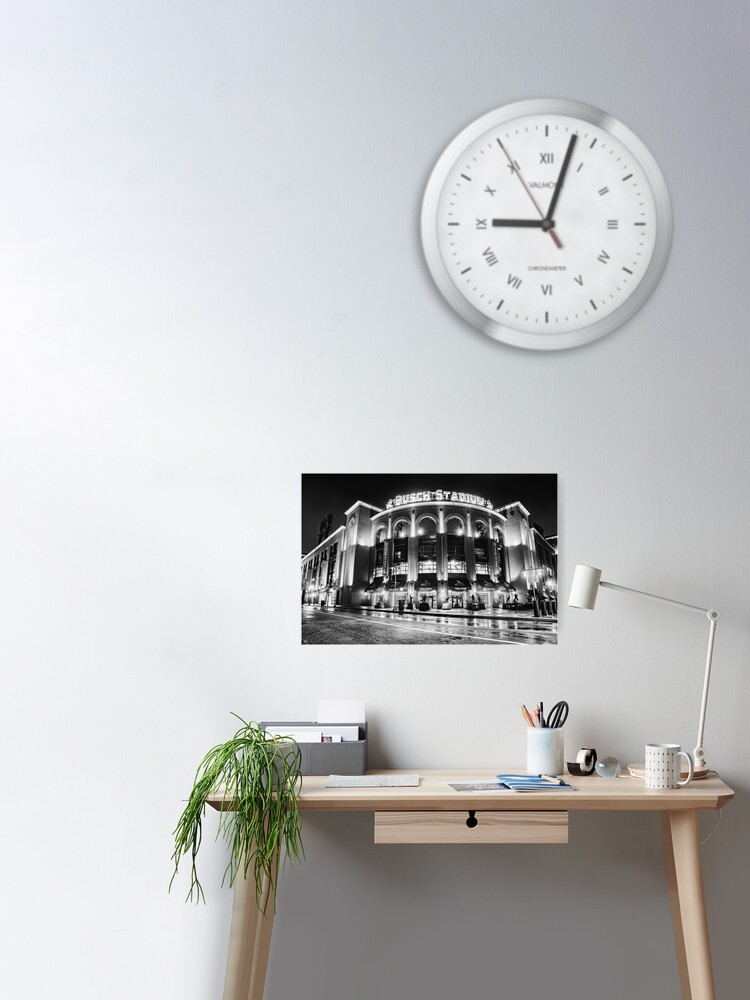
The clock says 9.02.55
